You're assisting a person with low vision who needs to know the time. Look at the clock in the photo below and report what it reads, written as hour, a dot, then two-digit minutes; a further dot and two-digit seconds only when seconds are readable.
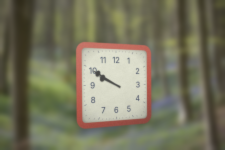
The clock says 9.50
